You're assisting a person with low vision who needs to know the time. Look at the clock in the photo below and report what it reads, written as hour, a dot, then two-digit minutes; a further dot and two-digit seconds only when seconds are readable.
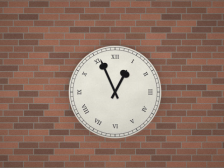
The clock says 12.56
